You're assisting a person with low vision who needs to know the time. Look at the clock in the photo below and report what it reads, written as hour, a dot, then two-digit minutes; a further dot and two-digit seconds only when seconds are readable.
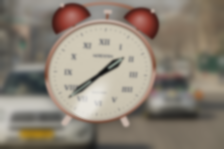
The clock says 1.38
